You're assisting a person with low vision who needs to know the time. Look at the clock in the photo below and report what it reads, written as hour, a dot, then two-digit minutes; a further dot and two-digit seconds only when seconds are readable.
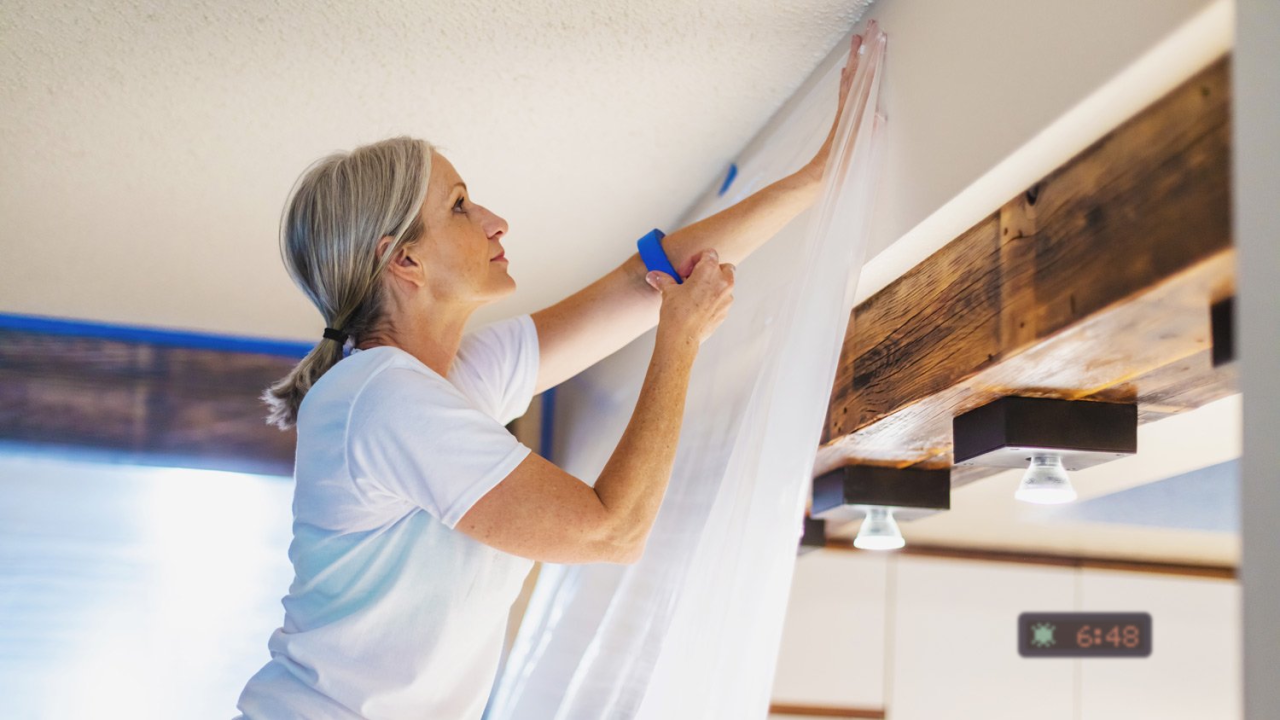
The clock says 6.48
